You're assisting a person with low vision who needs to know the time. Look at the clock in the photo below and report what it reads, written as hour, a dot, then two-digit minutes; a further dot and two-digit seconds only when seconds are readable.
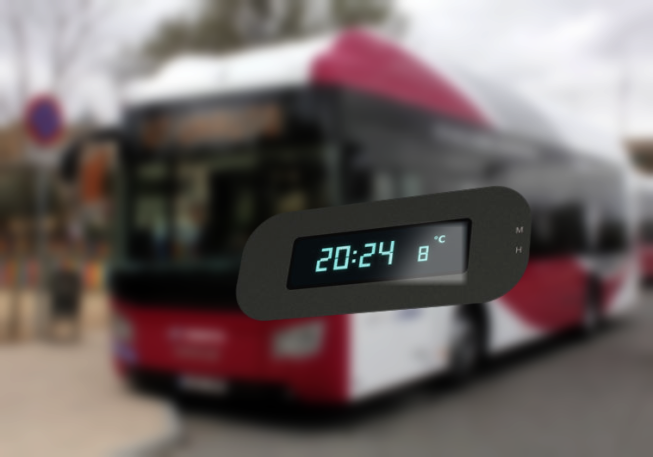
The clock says 20.24
